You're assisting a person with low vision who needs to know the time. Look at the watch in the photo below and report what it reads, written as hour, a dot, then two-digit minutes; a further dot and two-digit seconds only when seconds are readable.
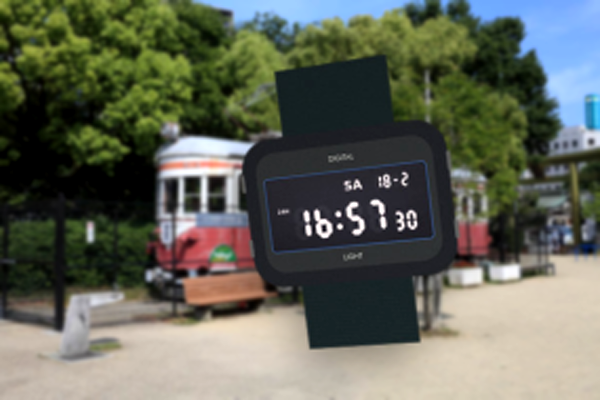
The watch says 16.57.30
